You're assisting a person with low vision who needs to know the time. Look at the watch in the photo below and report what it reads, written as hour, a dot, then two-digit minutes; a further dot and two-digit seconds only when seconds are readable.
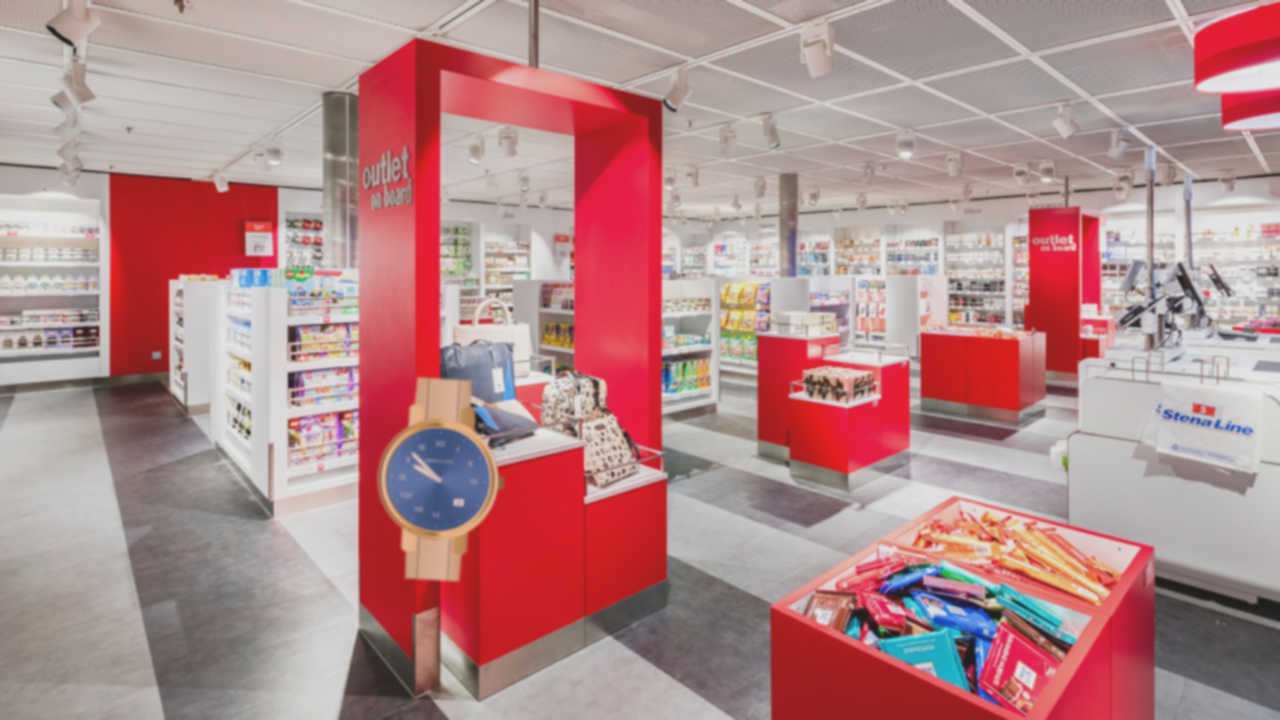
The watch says 9.52
